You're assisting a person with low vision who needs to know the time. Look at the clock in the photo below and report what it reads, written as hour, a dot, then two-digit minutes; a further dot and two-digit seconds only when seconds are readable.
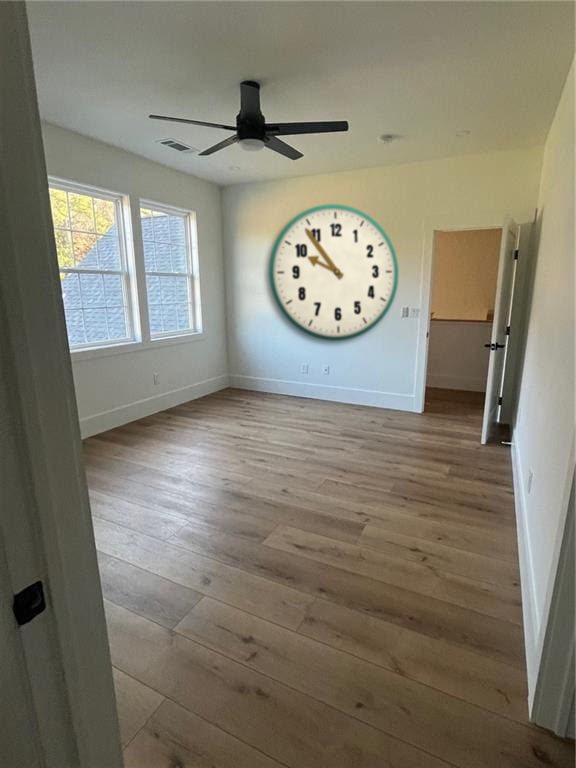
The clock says 9.54
